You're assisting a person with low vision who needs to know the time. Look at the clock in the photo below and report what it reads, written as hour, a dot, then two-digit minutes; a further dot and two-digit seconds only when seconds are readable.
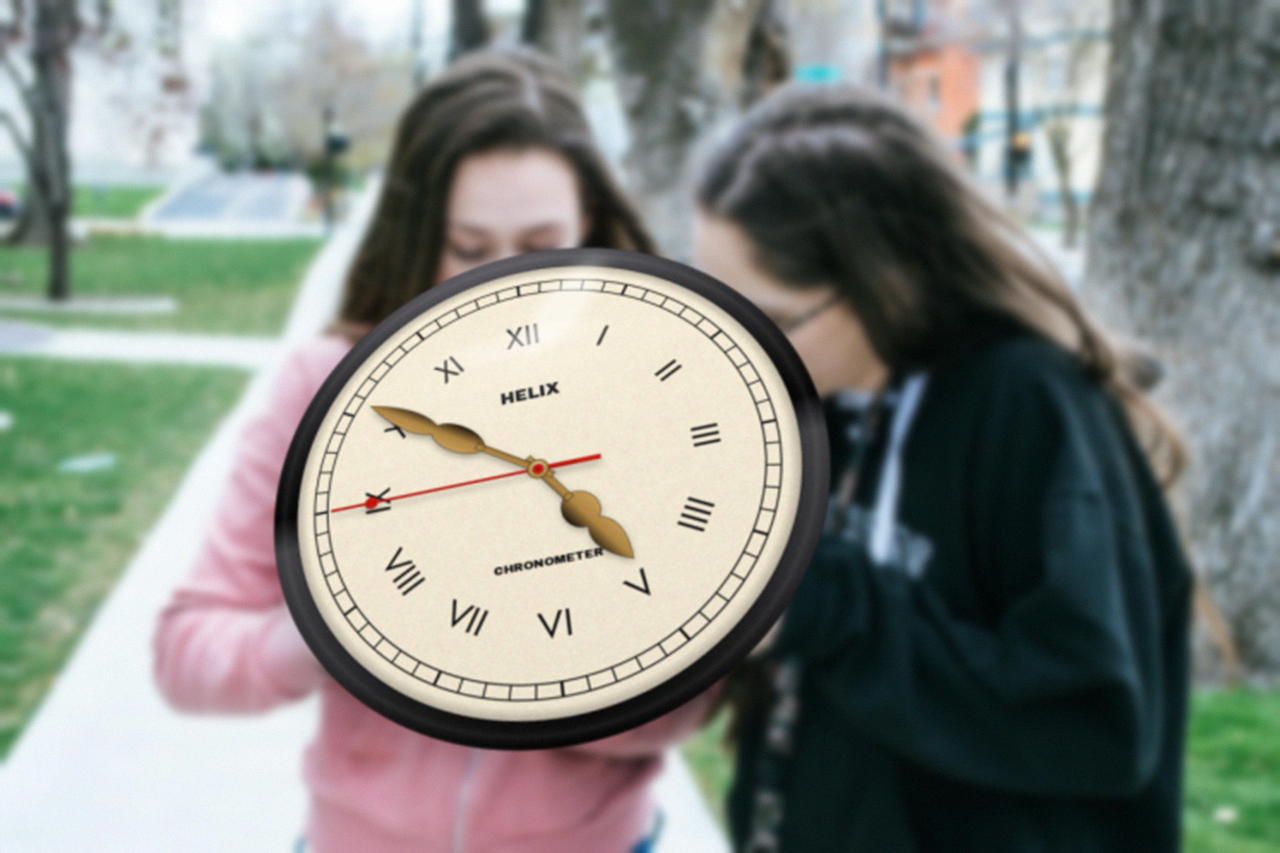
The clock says 4.50.45
